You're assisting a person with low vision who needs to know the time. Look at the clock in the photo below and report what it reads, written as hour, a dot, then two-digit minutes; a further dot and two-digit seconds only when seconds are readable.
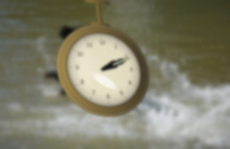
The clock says 2.11
